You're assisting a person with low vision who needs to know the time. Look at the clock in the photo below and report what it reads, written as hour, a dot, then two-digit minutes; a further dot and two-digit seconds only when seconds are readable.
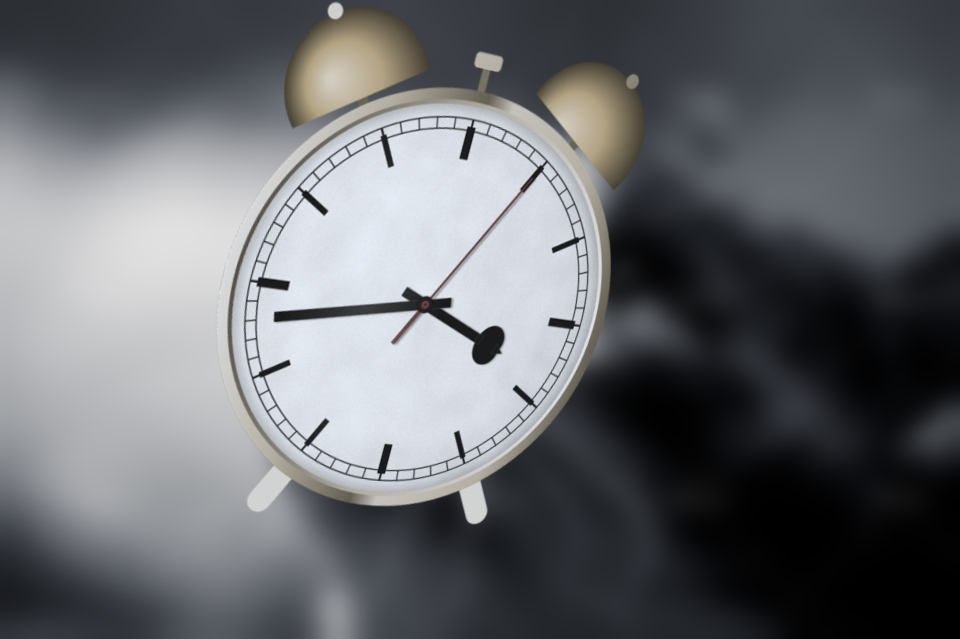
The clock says 3.43.05
